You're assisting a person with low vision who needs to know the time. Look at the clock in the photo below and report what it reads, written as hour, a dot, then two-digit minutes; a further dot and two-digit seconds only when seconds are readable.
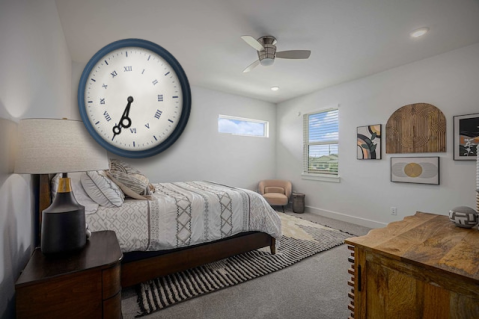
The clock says 6.35
